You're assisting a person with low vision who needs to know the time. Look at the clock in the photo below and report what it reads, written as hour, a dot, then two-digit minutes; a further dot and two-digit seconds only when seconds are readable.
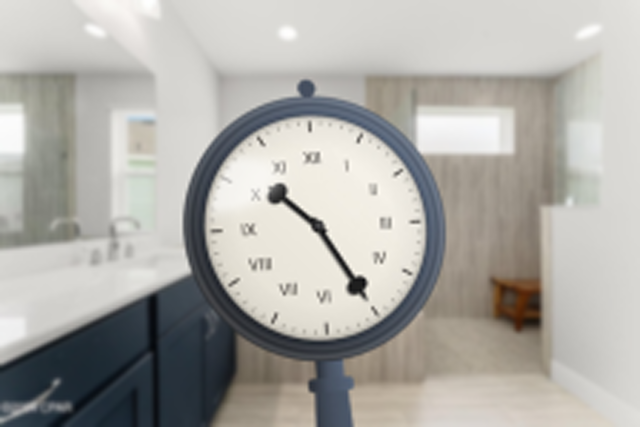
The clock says 10.25
